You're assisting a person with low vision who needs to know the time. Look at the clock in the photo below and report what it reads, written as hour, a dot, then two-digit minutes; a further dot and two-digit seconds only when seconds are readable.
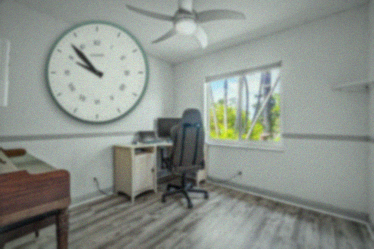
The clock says 9.53
